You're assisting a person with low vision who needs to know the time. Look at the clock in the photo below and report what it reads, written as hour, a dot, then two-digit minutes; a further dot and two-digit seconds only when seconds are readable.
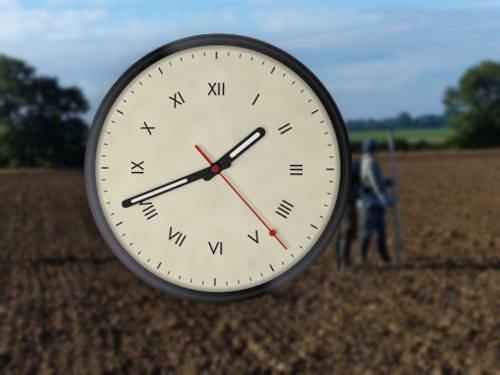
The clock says 1.41.23
